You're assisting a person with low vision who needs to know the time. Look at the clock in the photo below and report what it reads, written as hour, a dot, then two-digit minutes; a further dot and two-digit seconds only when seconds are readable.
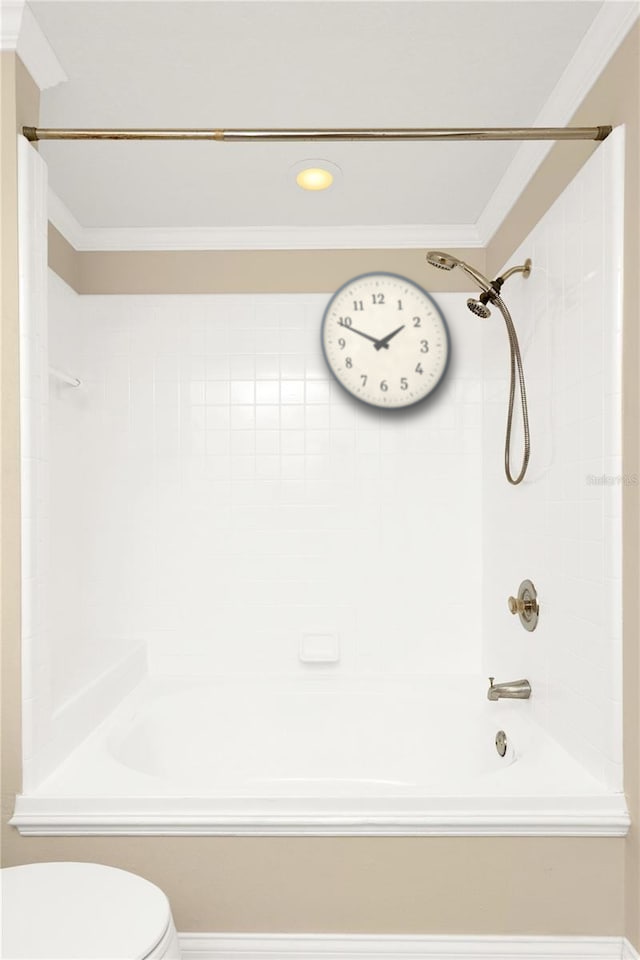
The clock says 1.49
